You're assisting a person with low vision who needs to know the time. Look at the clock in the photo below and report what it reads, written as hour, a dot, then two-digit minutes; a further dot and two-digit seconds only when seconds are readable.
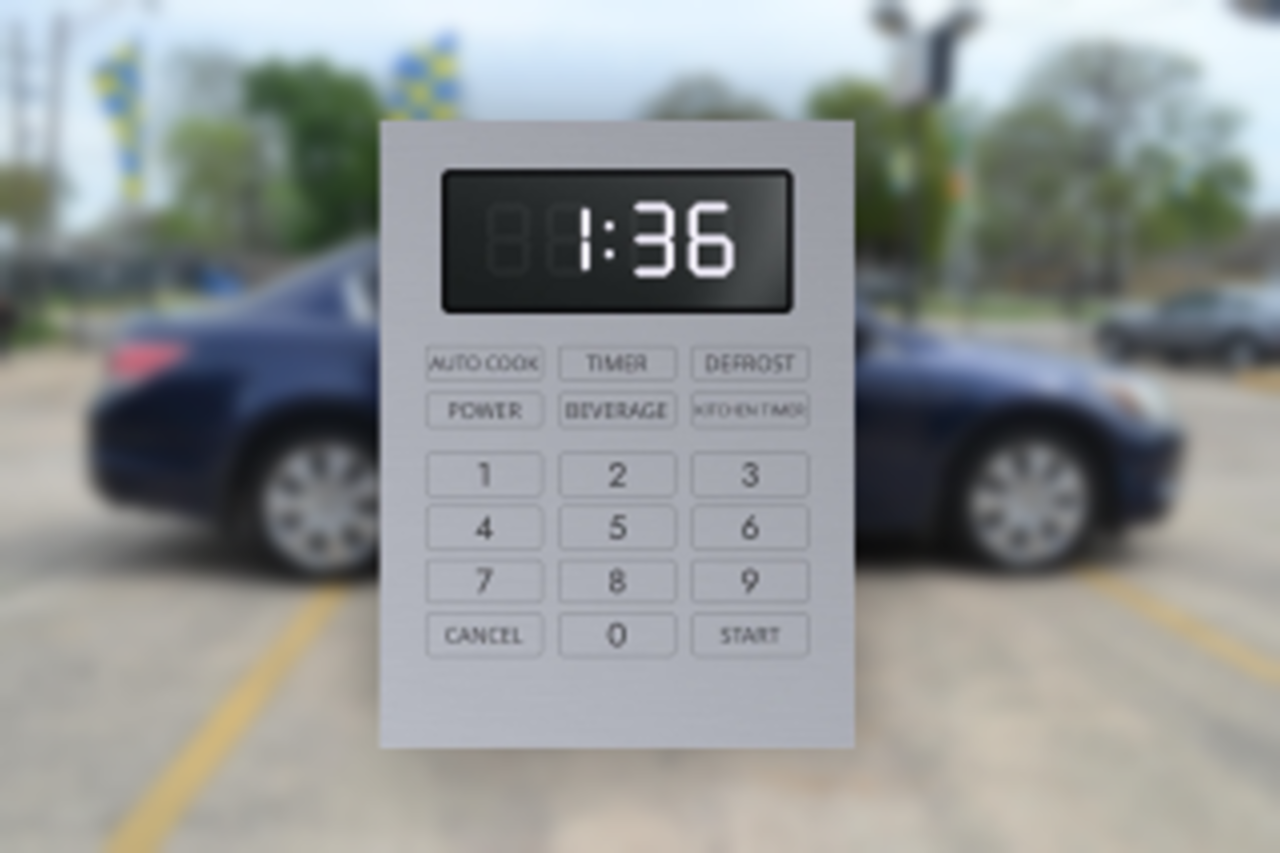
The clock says 1.36
